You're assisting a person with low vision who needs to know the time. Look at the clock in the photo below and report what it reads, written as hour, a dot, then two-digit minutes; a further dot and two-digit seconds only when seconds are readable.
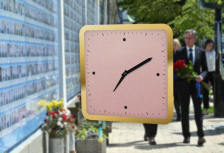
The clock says 7.10
